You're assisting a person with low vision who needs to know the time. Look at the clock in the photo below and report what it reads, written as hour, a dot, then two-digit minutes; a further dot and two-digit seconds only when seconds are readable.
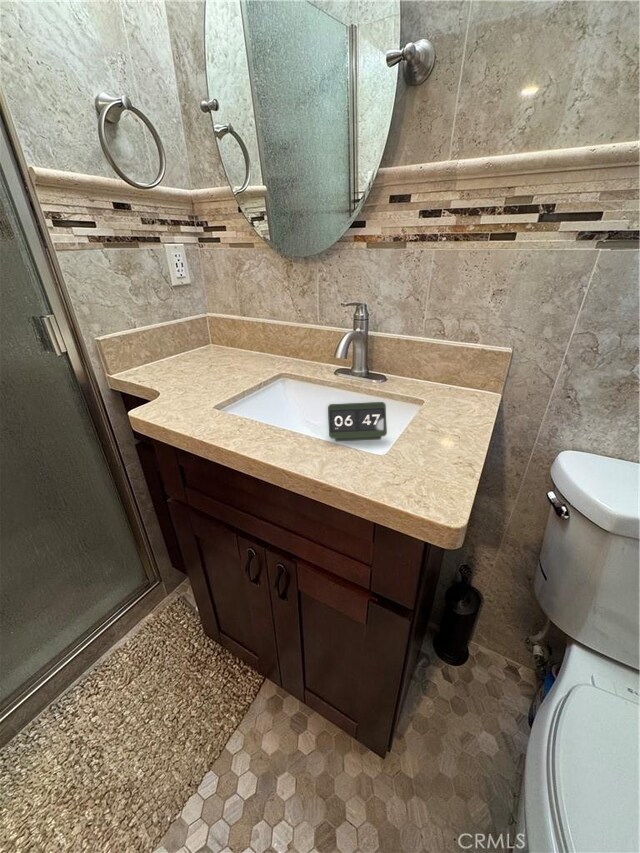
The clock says 6.47
